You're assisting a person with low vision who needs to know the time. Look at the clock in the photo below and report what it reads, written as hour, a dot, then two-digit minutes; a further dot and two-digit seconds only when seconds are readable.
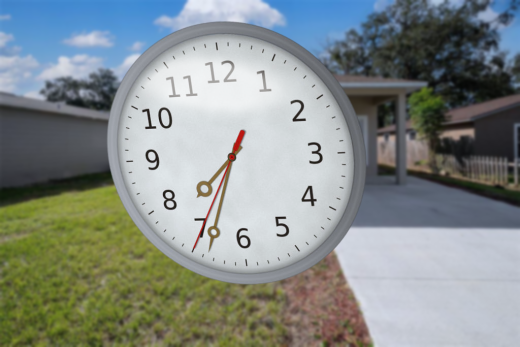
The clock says 7.33.35
